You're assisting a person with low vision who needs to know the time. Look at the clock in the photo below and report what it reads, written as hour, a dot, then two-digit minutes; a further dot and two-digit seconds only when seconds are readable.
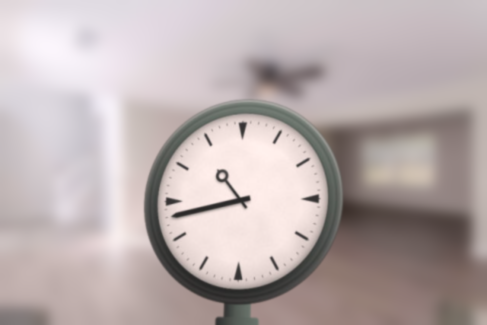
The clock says 10.43
